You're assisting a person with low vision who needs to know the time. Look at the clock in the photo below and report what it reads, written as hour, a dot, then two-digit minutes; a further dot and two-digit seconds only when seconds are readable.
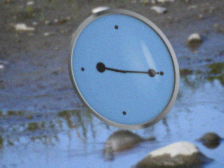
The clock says 9.15
